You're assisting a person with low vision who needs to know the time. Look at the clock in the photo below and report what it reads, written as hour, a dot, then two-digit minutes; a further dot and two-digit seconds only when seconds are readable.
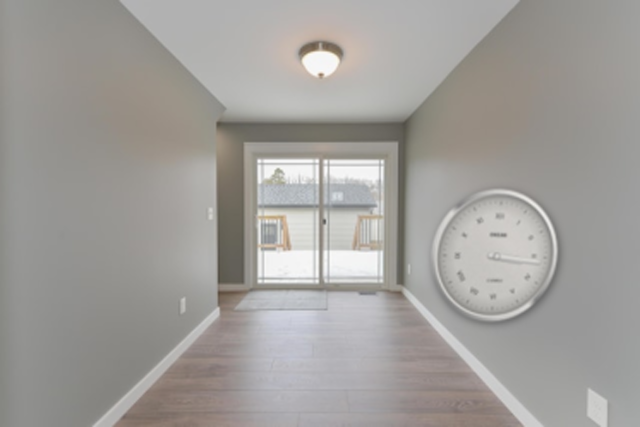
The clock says 3.16
